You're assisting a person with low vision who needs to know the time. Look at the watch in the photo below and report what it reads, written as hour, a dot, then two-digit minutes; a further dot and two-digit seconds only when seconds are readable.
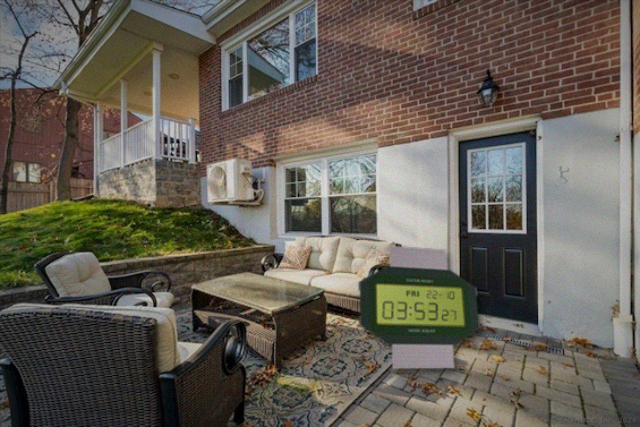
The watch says 3.53.27
